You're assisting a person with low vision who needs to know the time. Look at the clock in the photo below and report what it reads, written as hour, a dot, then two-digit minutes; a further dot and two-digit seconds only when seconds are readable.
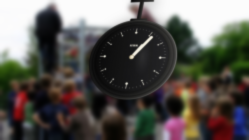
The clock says 1.06
